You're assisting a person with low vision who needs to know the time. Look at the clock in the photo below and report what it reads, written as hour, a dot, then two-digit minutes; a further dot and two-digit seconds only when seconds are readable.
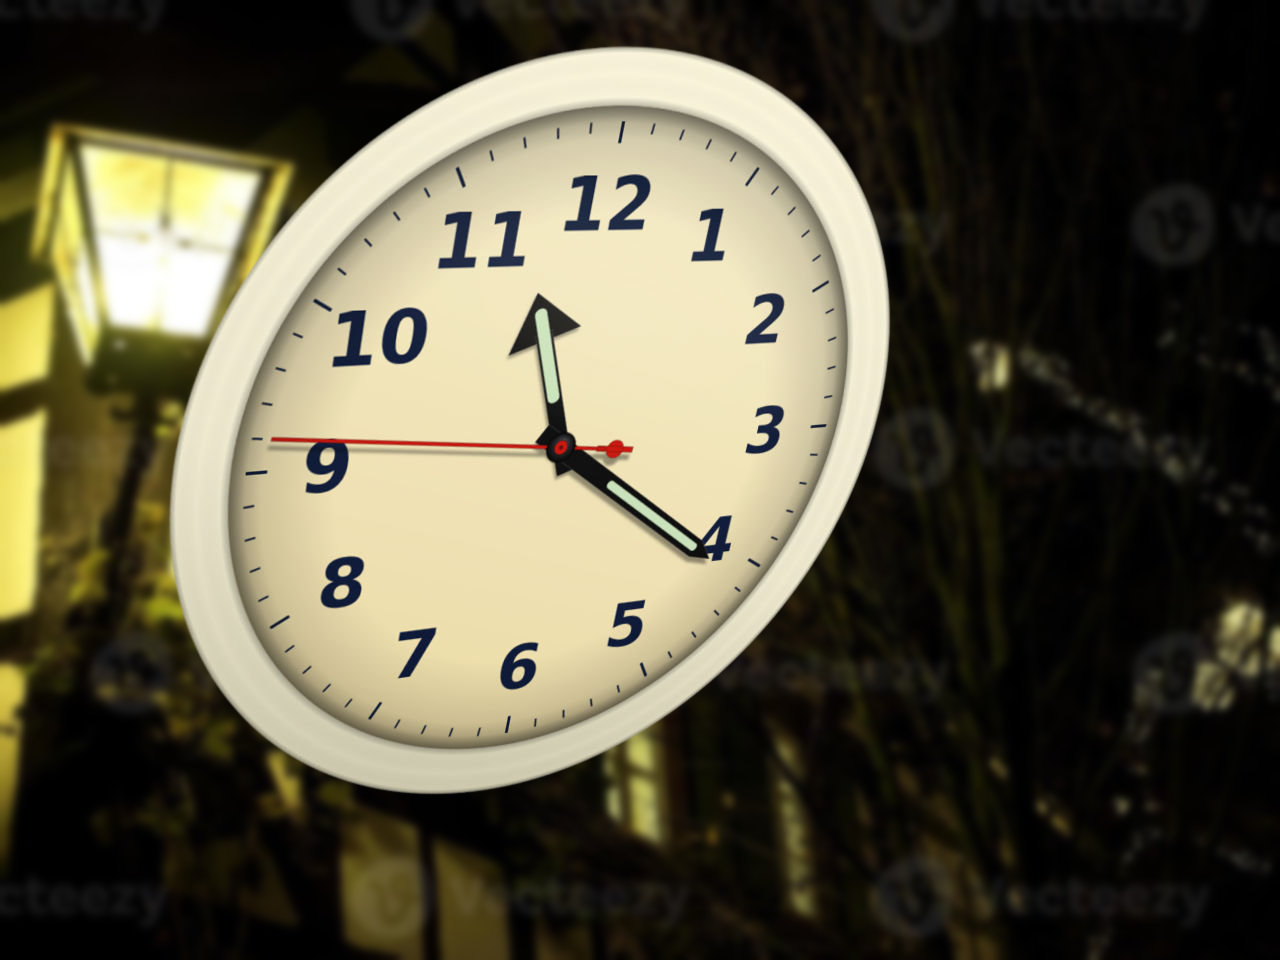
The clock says 11.20.46
